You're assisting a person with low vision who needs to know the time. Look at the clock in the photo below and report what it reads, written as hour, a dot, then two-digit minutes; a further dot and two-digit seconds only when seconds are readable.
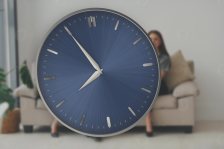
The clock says 7.55
